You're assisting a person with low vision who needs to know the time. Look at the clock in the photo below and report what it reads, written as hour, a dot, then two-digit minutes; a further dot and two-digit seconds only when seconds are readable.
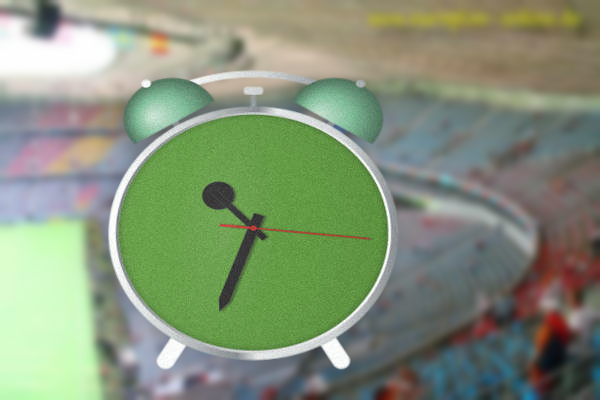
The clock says 10.33.16
